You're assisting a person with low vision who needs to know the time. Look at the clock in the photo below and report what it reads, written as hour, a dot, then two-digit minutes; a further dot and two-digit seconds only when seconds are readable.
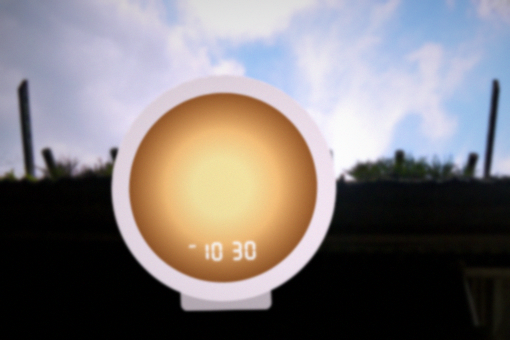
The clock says 10.30
